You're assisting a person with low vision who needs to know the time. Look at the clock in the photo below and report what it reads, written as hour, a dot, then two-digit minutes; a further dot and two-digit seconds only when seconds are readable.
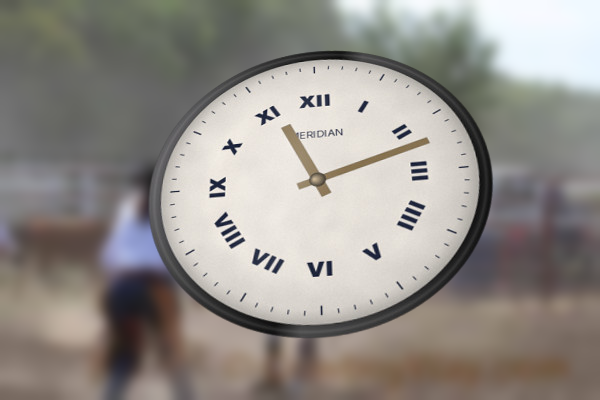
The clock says 11.12
